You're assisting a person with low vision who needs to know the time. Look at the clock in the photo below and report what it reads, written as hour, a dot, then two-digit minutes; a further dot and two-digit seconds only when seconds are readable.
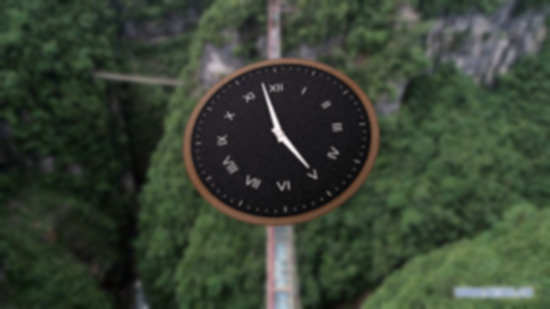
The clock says 4.58
